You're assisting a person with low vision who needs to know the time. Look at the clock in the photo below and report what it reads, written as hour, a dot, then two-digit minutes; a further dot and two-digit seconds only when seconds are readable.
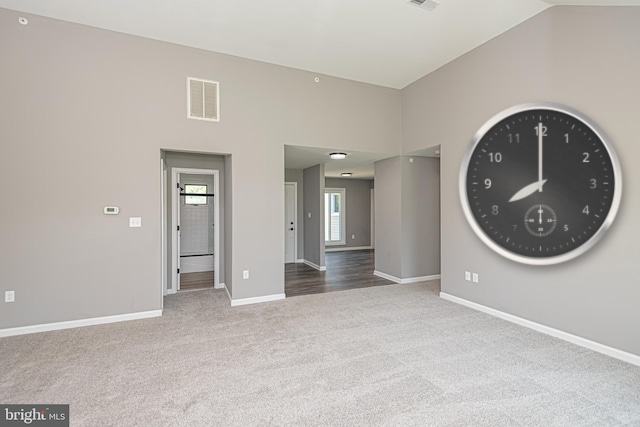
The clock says 8.00
